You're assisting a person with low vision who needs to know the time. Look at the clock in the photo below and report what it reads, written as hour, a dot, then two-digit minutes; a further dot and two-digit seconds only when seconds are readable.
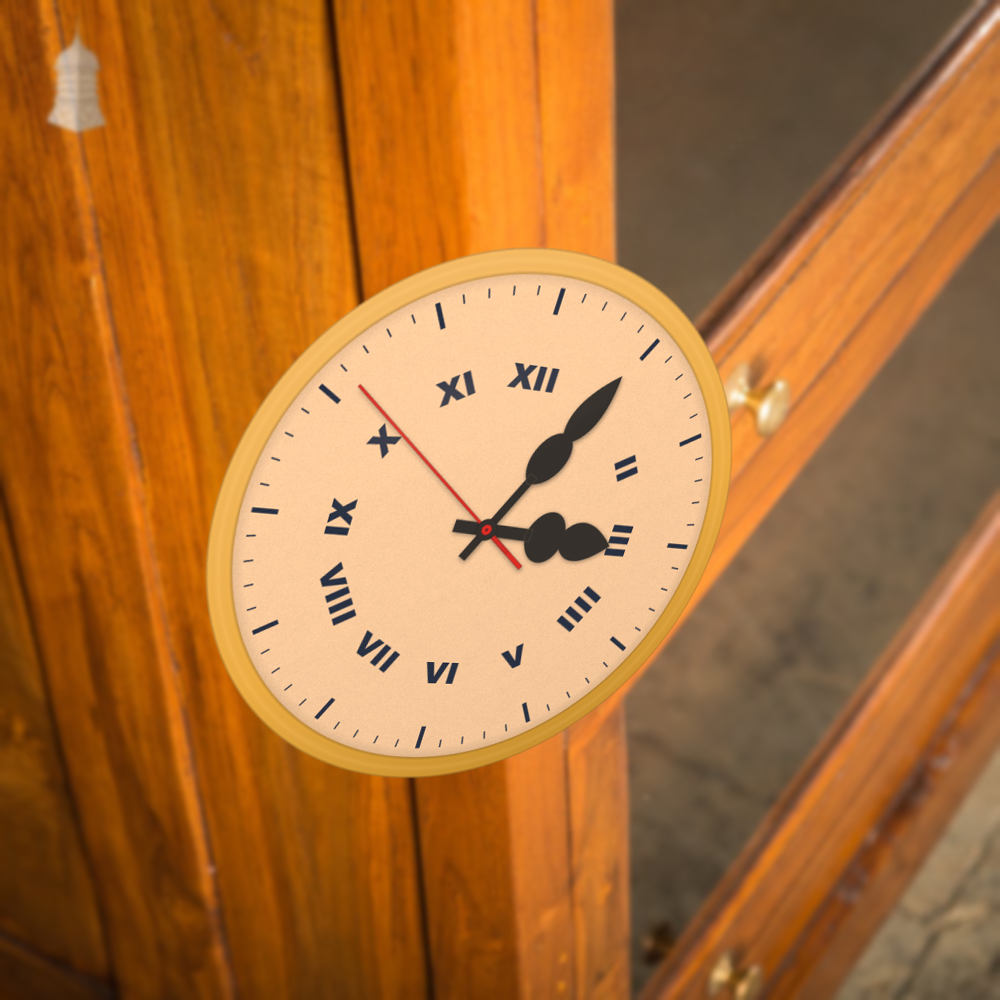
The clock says 3.04.51
